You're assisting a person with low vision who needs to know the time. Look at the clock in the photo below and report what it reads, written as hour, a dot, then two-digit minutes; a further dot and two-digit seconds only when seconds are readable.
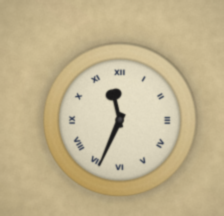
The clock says 11.34
